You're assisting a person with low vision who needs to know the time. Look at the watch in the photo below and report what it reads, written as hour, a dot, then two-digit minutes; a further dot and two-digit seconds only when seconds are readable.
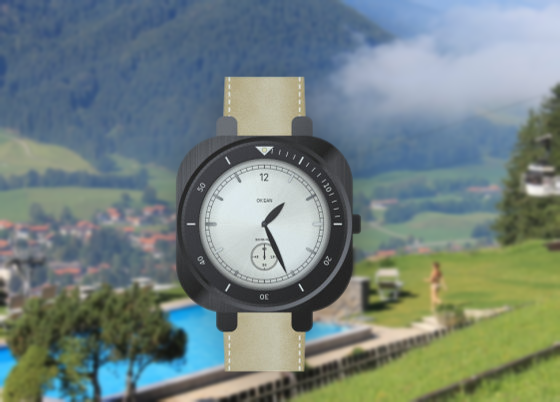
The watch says 1.26
